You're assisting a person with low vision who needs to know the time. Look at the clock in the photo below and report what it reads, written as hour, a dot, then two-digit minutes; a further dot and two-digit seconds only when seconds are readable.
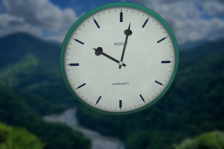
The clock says 10.02
